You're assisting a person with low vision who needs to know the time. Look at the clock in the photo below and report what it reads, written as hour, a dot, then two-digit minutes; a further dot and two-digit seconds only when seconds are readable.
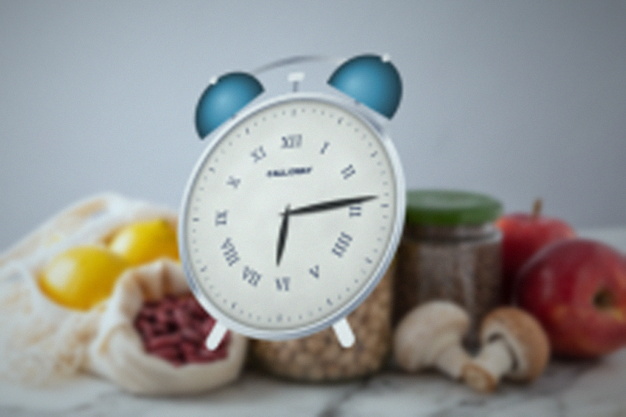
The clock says 6.14
